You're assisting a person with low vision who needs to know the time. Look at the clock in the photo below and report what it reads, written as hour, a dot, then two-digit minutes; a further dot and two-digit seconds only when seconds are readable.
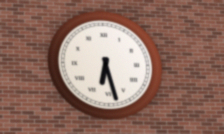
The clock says 6.28
